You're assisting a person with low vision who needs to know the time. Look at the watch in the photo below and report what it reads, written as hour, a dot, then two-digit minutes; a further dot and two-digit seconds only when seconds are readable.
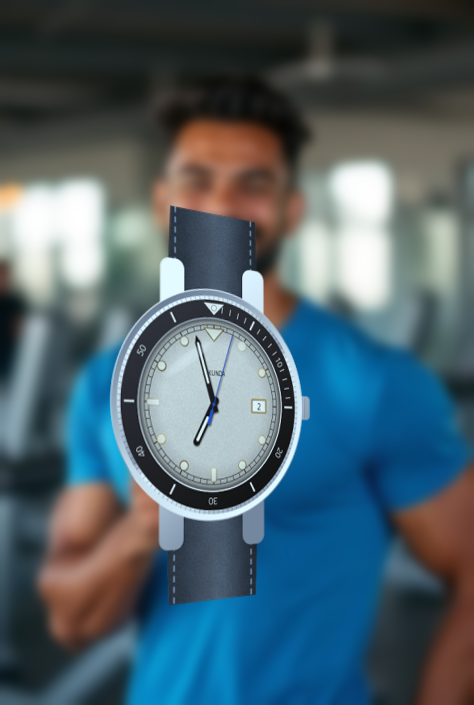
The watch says 6.57.03
